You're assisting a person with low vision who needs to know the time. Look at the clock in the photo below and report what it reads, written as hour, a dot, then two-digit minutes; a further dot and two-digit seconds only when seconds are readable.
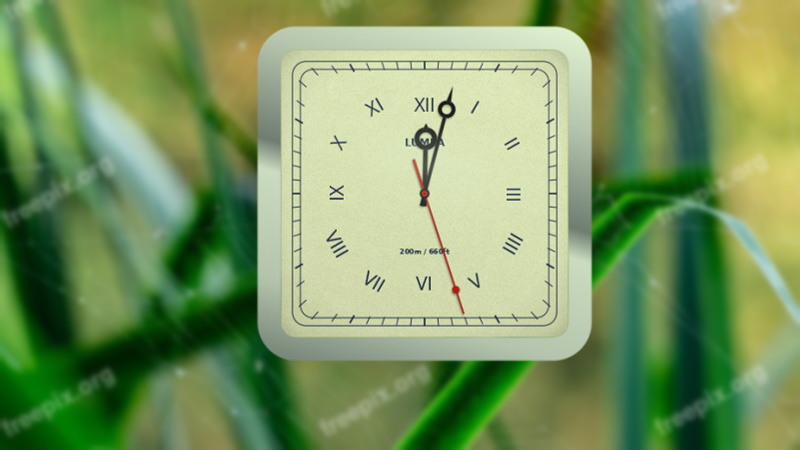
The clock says 12.02.27
